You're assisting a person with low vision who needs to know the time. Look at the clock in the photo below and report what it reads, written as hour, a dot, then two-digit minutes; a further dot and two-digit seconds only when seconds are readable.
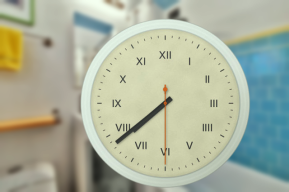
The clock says 7.38.30
